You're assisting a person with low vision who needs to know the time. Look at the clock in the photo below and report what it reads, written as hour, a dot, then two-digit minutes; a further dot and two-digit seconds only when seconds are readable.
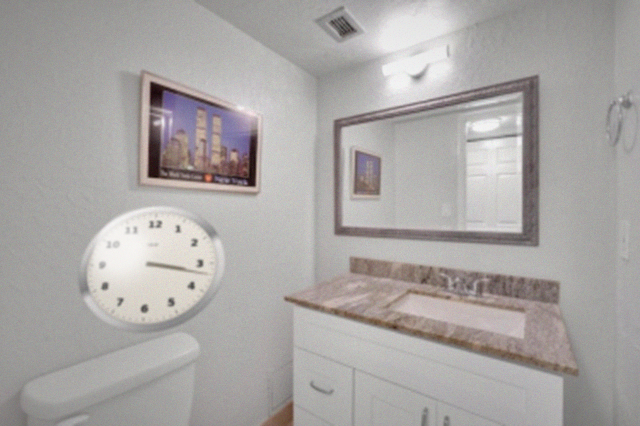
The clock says 3.17
